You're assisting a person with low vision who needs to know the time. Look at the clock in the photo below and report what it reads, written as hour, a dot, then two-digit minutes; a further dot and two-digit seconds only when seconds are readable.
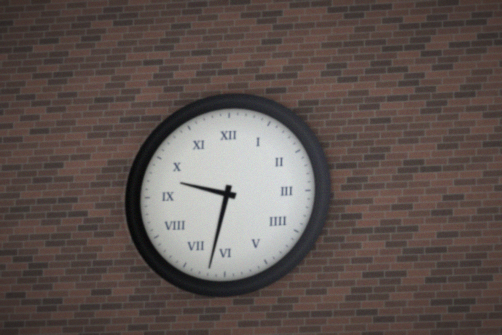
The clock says 9.32
